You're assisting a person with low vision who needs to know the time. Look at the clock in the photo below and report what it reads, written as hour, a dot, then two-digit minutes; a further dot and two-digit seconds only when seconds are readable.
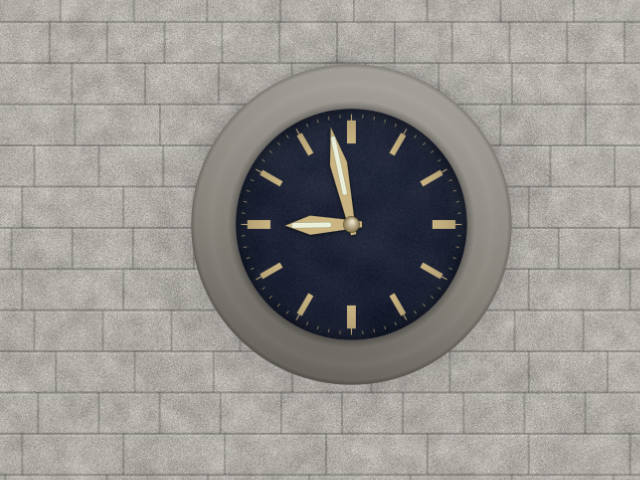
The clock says 8.58
